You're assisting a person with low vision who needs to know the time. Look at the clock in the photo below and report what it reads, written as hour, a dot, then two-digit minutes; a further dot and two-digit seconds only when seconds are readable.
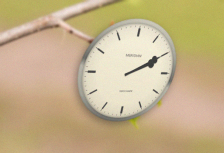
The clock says 2.10
